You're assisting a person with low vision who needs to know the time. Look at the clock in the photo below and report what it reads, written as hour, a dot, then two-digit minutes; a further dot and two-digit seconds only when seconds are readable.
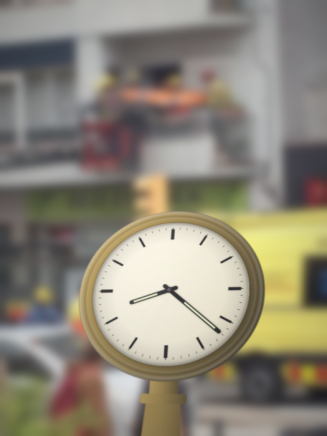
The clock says 8.22
